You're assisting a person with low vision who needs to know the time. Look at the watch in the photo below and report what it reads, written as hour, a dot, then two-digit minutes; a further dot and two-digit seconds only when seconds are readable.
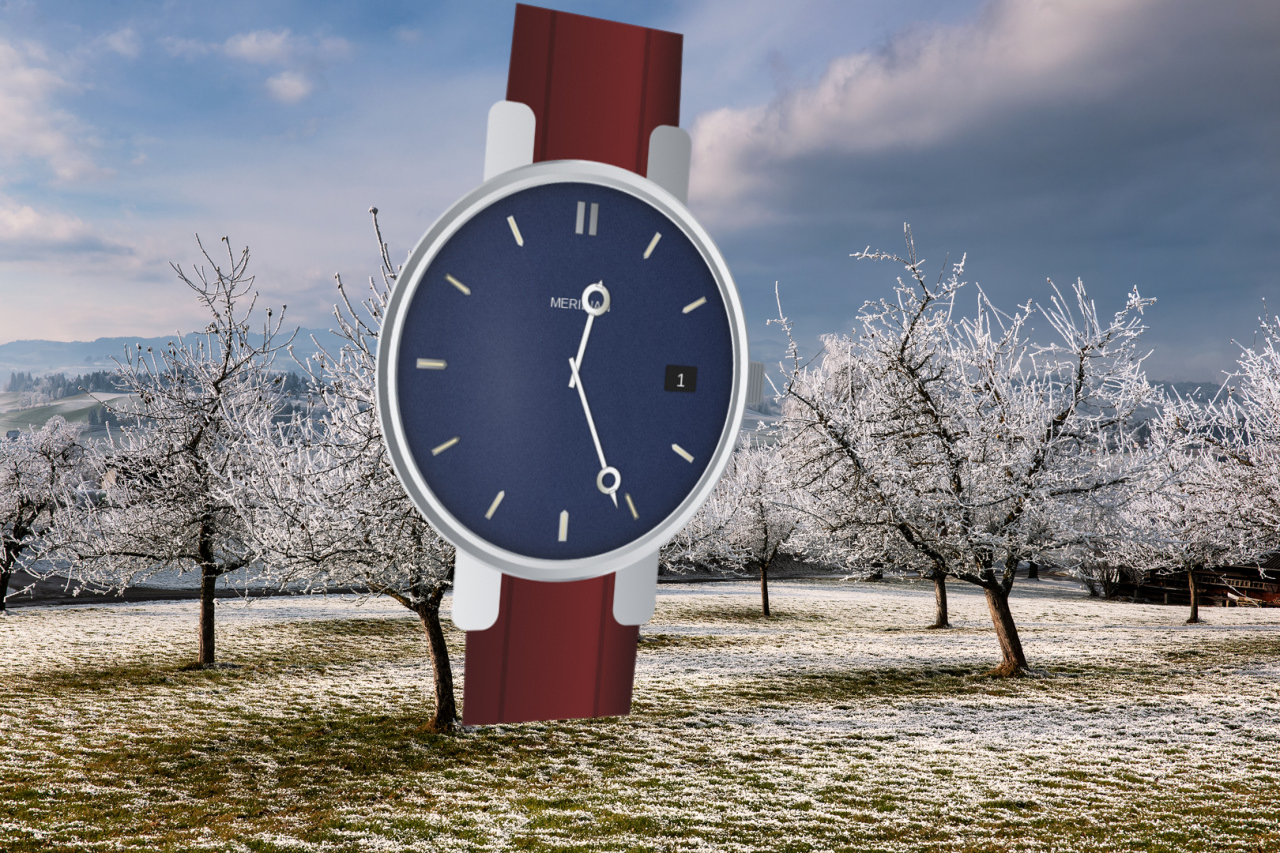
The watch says 12.26
